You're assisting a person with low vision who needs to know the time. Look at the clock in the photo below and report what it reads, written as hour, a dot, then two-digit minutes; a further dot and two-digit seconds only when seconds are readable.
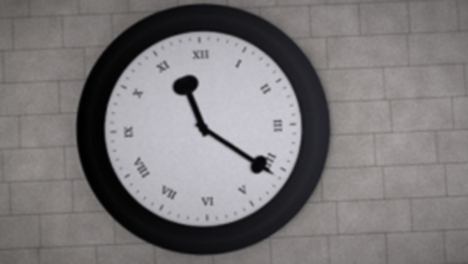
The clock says 11.21
